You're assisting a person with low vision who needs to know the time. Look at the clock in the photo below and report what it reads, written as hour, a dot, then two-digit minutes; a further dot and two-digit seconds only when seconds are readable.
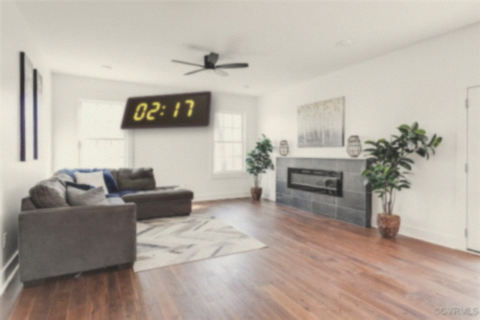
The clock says 2.17
